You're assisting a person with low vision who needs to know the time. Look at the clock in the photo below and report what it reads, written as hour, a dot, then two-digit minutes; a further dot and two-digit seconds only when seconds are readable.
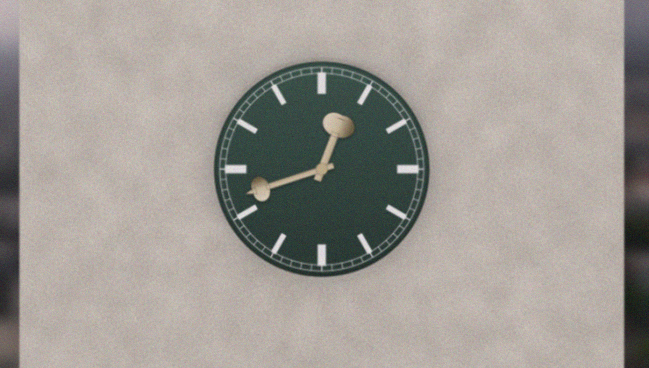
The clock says 12.42
